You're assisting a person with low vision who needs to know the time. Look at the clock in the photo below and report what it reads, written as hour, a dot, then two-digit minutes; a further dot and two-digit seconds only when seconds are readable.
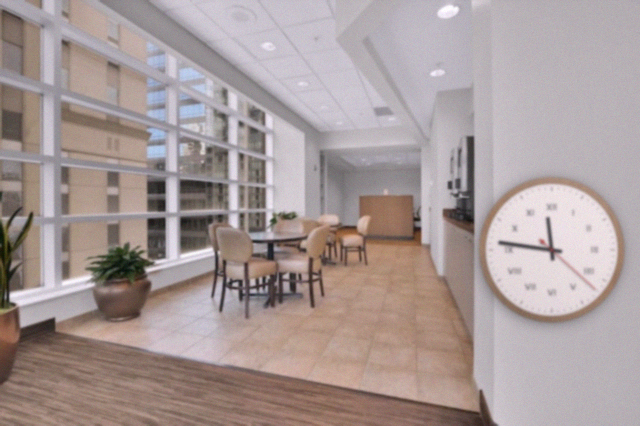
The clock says 11.46.22
